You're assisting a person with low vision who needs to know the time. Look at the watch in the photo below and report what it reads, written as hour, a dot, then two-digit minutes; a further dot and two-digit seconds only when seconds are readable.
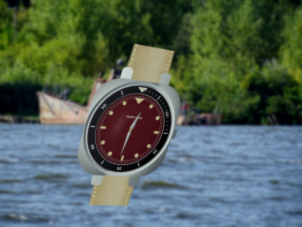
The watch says 12.31
